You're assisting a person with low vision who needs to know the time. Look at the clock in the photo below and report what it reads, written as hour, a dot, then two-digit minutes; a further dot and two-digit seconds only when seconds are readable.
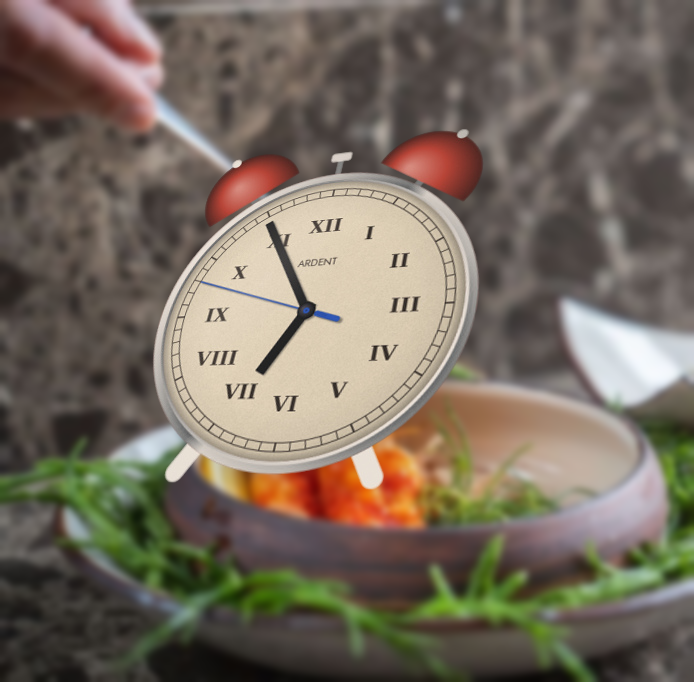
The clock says 6.54.48
